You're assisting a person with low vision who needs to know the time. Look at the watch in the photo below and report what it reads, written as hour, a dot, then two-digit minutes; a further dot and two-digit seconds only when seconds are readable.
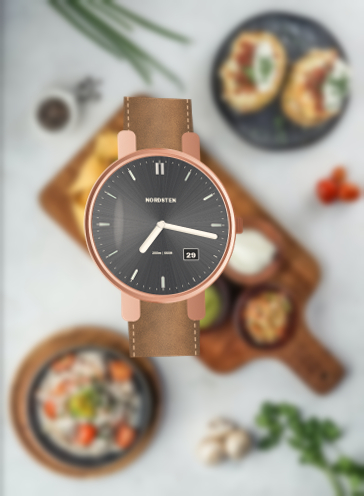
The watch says 7.17
